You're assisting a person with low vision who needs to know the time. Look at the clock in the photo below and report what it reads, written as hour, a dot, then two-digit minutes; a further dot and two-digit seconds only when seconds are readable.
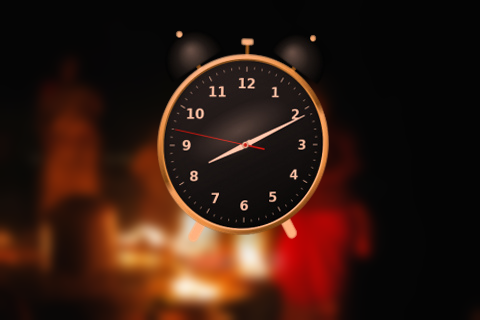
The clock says 8.10.47
